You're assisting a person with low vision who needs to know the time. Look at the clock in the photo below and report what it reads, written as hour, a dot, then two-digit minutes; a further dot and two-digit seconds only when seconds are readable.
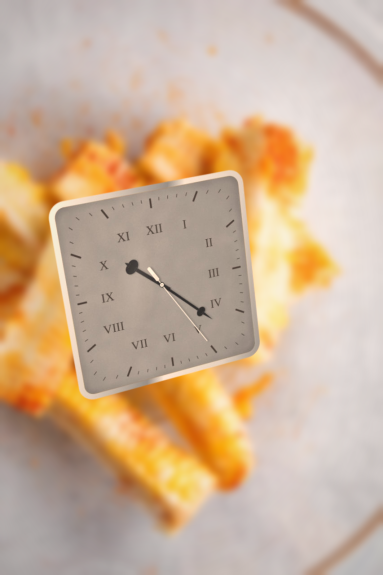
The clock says 10.22.25
